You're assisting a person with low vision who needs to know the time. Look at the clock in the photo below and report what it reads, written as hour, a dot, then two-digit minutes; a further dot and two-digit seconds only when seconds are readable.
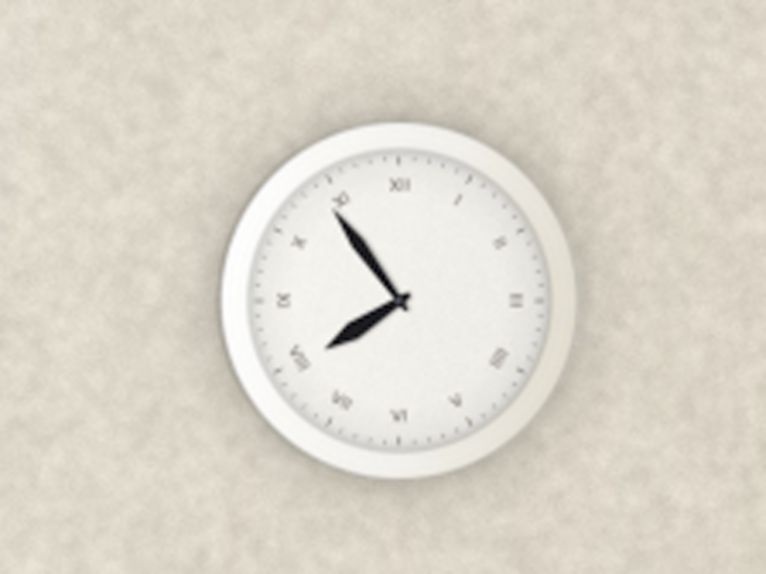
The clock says 7.54
